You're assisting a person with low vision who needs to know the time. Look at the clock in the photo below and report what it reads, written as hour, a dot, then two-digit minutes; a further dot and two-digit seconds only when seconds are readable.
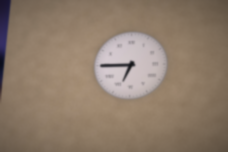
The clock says 6.45
